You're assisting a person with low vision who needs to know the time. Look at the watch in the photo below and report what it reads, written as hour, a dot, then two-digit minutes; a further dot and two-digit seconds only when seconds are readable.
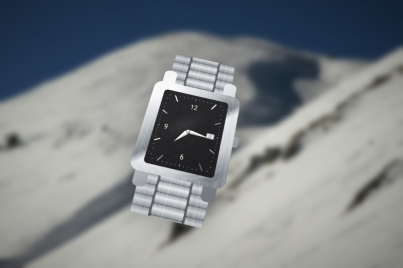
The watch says 7.16
